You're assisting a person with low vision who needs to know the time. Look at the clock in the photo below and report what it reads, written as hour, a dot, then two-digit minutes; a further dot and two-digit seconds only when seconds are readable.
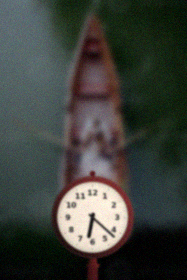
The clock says 6.22
